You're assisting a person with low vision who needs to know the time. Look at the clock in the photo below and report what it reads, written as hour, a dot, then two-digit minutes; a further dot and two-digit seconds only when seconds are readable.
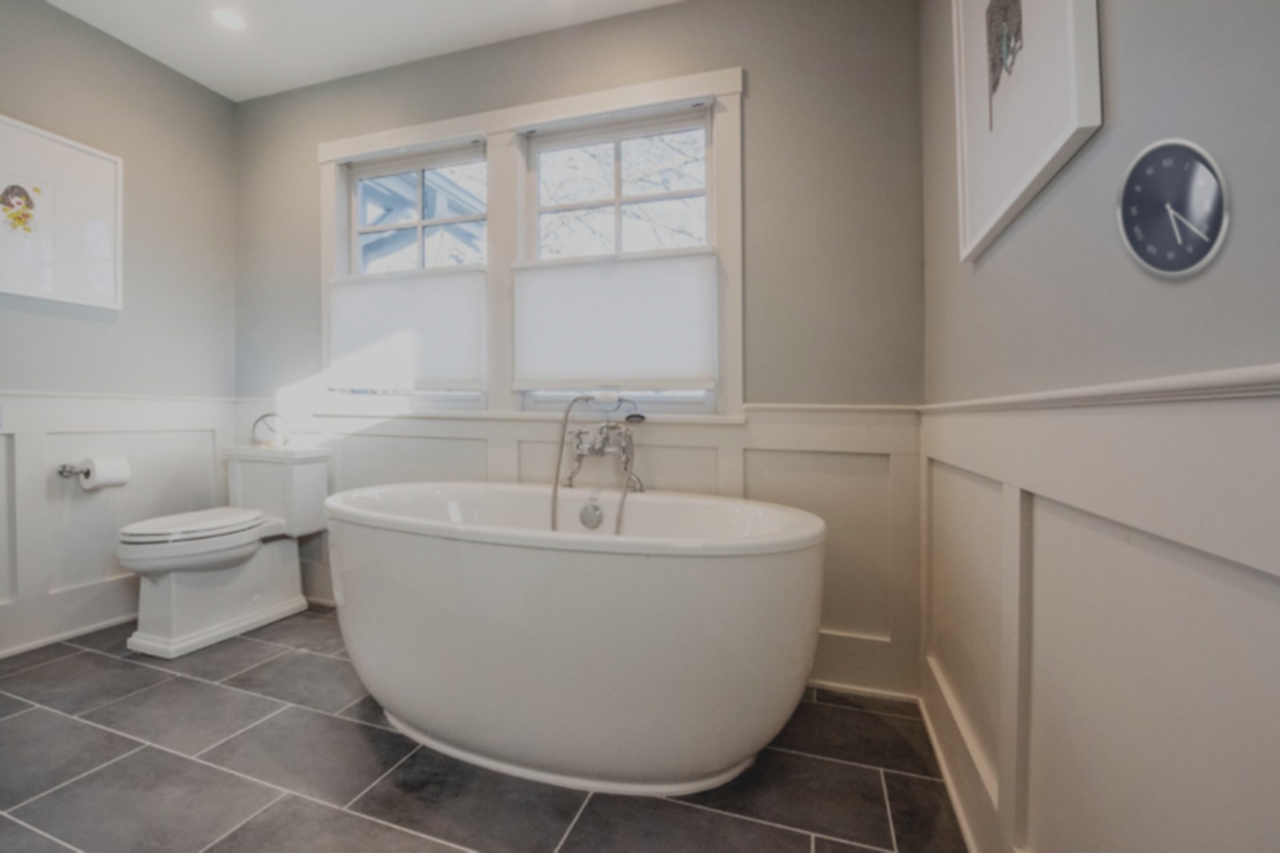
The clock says 5.21
